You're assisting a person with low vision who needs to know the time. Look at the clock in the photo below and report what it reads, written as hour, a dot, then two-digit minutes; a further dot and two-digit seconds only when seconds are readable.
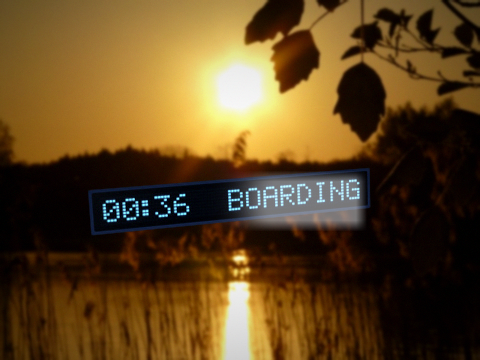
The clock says 0.36
